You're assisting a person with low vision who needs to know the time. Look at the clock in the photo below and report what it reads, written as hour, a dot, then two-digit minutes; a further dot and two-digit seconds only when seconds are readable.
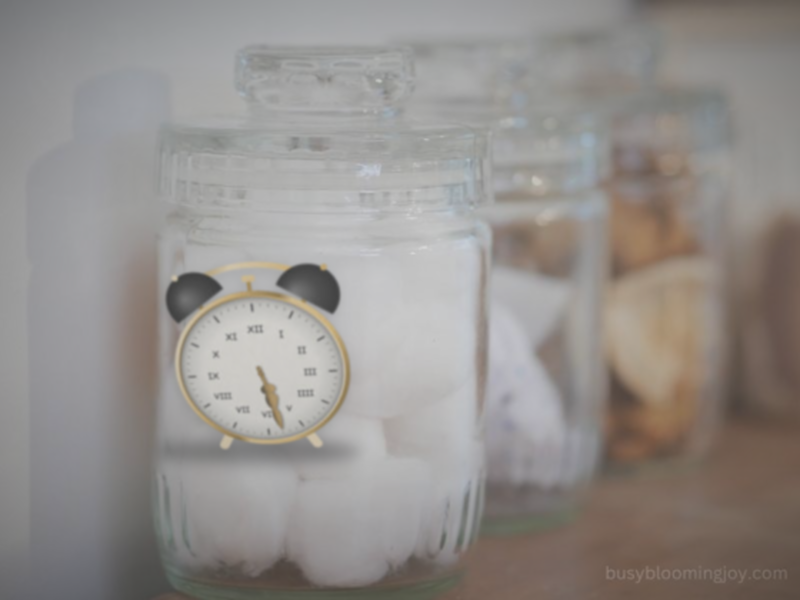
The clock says 5.28
